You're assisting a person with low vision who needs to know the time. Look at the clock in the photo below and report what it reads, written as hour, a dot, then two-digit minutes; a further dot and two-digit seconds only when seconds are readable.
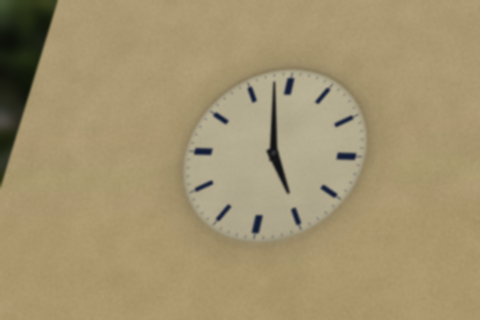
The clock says 4.58
